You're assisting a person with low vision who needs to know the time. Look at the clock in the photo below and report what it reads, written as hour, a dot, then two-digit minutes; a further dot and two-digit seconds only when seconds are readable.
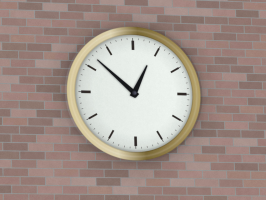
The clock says 12.52
